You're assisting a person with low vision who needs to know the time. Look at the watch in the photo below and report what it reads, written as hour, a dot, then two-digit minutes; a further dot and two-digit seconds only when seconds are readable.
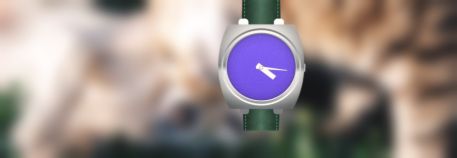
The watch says 4.16
